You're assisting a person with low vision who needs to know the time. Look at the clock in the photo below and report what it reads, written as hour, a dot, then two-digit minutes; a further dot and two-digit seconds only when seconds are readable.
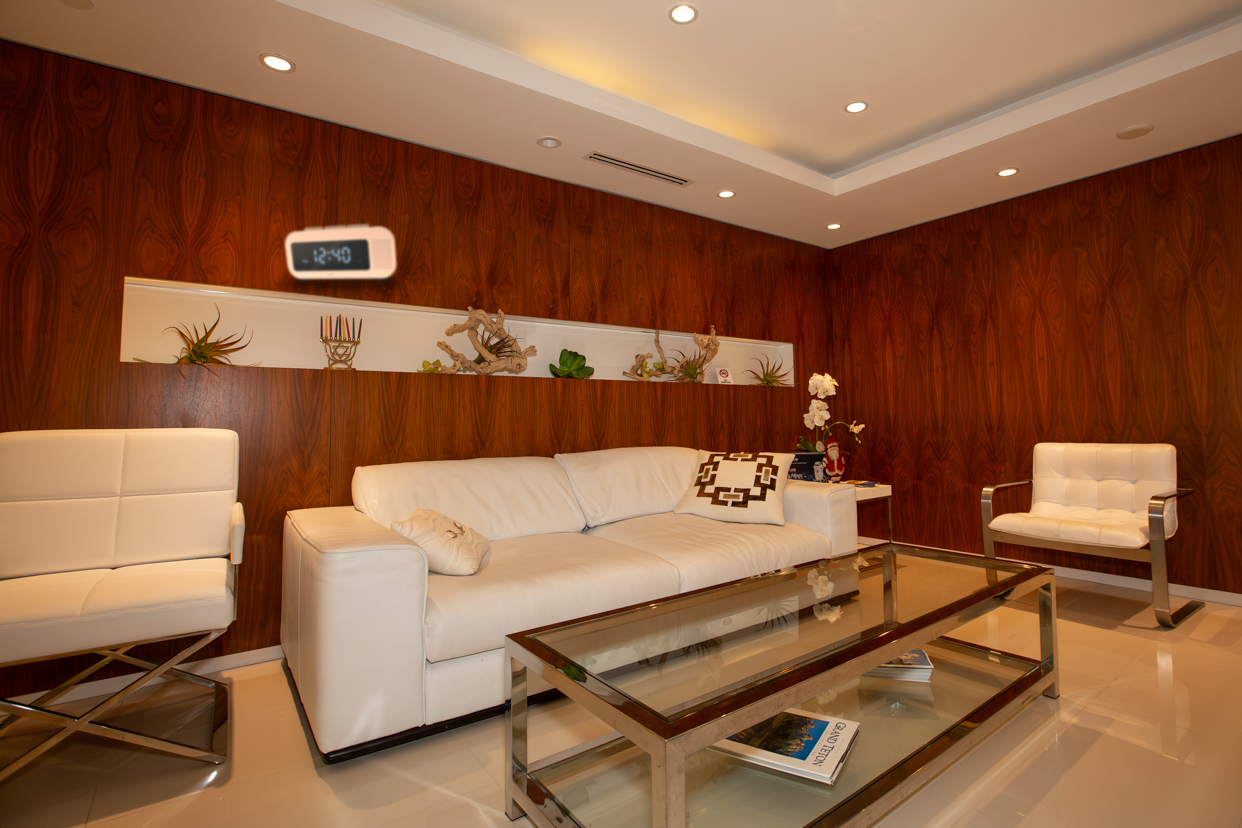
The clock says 12.40
